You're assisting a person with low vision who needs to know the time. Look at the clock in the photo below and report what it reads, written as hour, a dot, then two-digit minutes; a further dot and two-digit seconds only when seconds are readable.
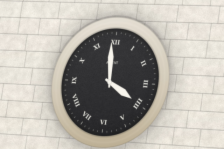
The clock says 3.59
